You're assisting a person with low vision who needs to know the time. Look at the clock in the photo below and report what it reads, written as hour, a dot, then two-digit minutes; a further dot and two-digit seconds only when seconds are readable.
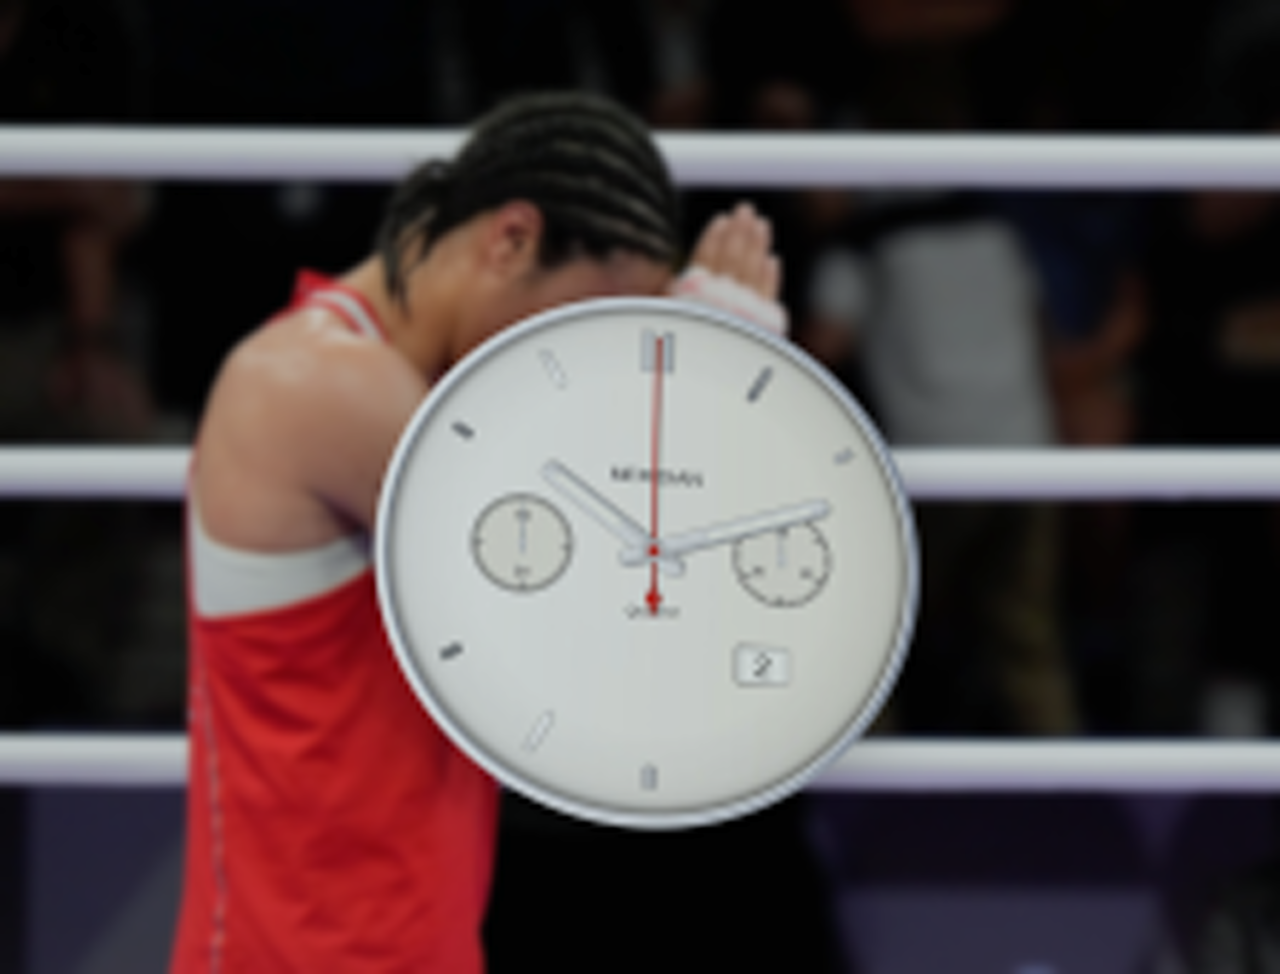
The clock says 10.12
